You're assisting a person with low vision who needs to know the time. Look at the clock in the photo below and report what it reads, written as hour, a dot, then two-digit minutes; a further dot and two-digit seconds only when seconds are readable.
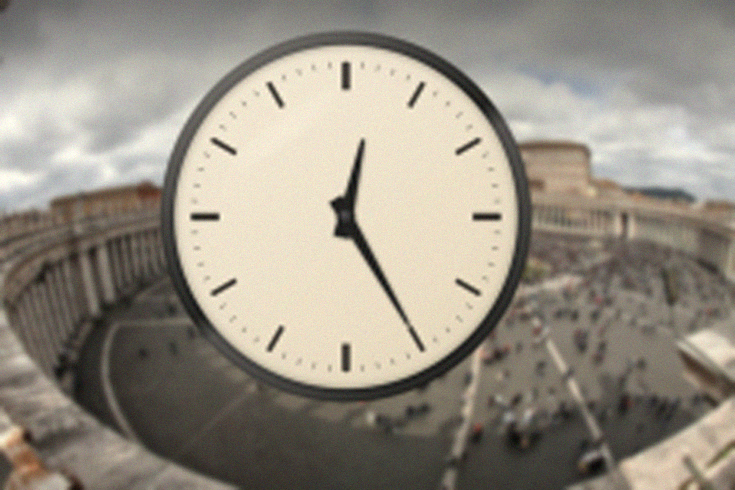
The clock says 12.25
